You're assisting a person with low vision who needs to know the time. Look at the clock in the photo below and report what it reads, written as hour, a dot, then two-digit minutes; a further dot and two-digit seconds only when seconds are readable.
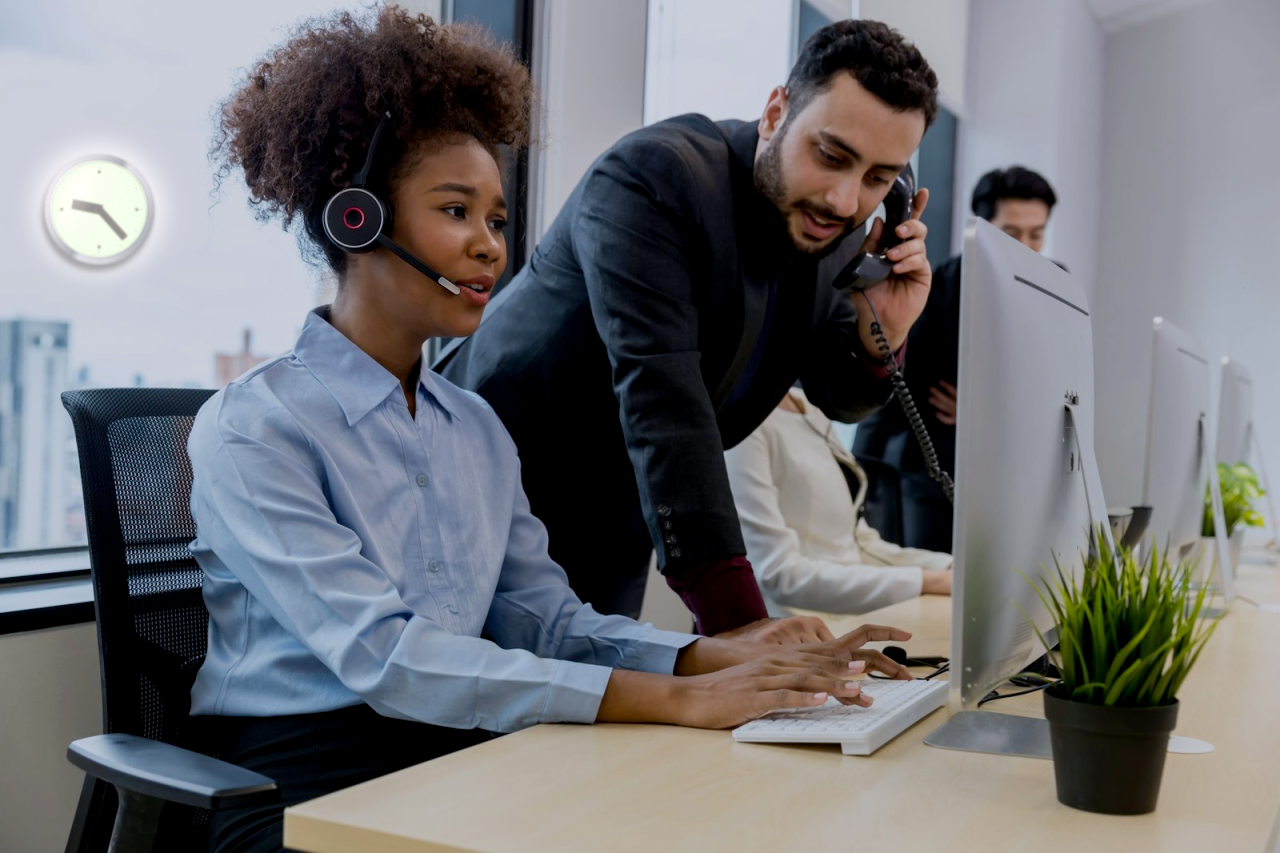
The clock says 9.23
